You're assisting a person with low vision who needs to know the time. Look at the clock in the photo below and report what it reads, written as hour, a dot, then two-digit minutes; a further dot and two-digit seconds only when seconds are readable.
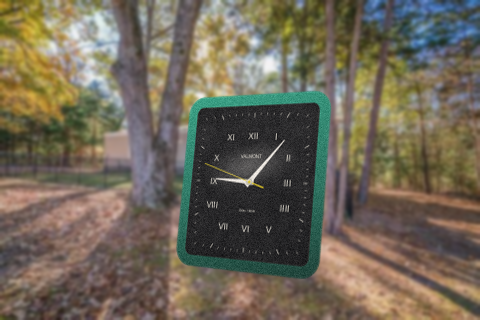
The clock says 9.06.48
